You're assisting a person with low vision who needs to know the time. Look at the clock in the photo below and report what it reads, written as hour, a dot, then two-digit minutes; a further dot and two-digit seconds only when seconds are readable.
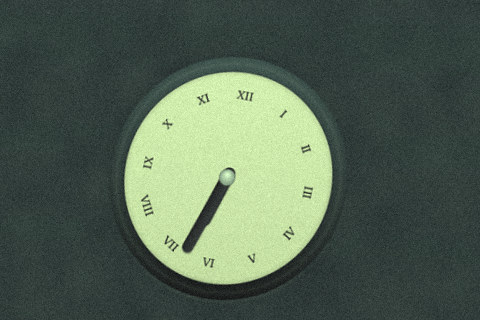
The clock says 6.33
